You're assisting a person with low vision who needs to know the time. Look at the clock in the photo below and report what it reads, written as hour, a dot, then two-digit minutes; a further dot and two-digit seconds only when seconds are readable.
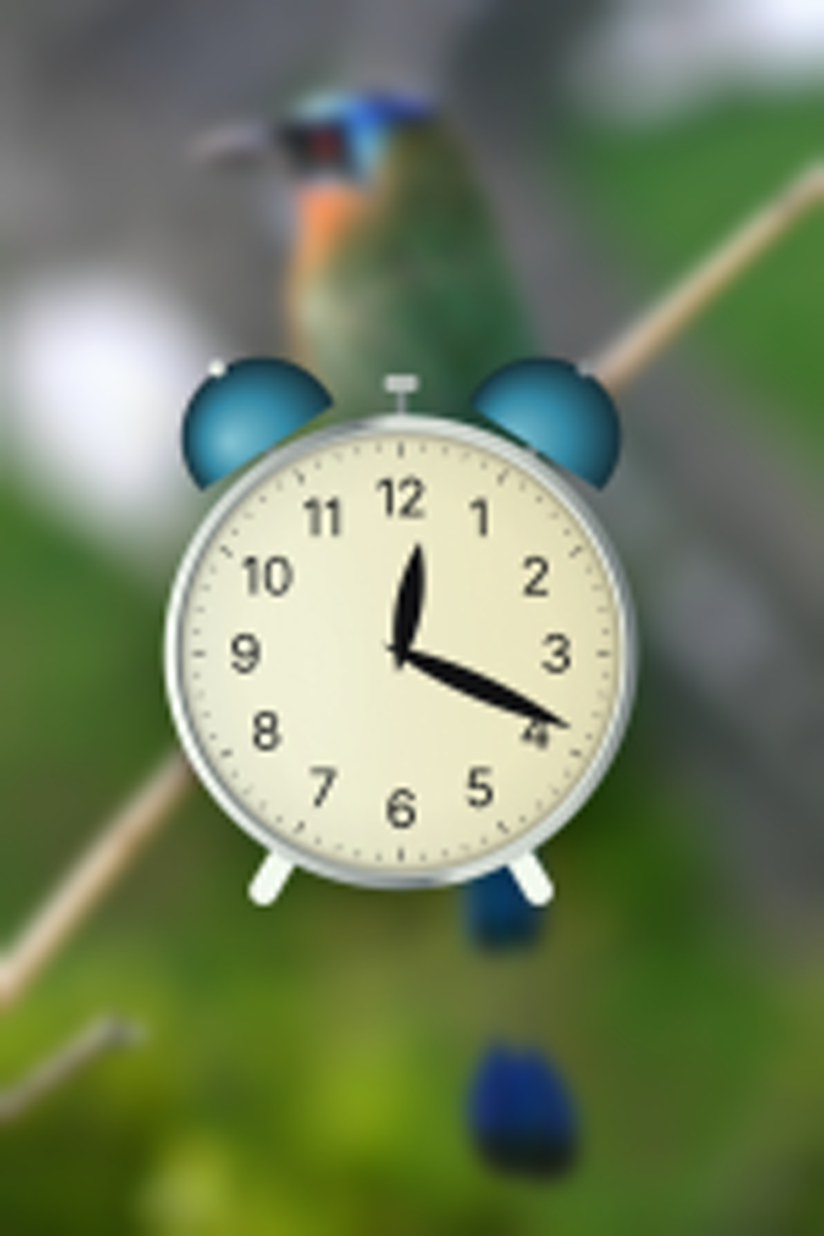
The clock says 12.19
